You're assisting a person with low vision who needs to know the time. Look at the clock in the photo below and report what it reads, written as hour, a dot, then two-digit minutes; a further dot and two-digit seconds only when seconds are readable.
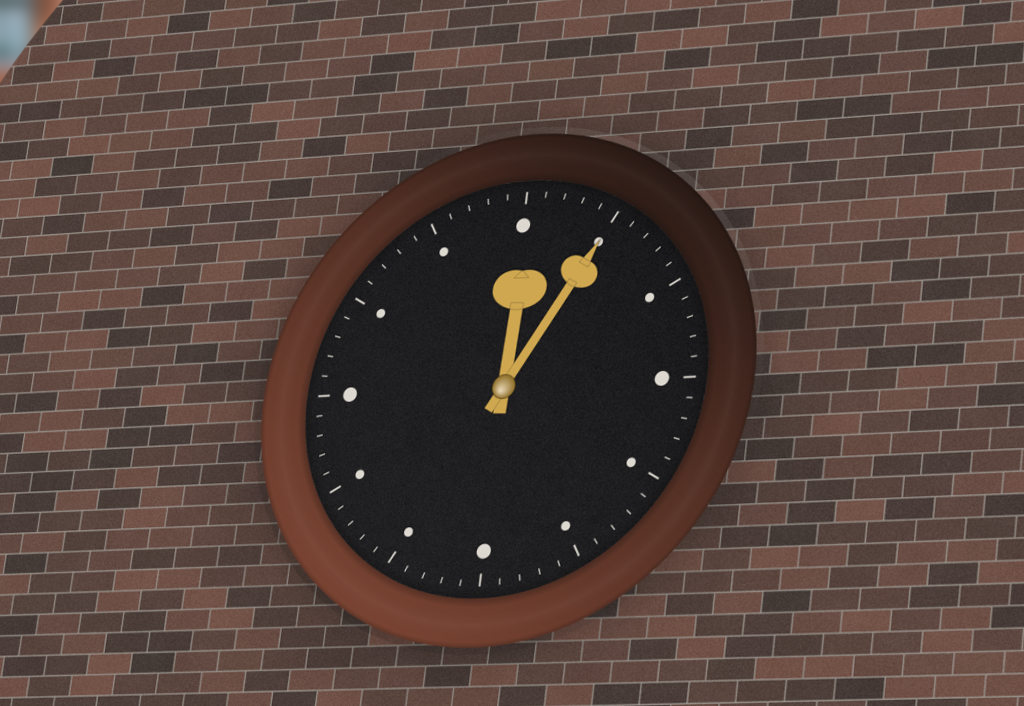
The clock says 12.05
